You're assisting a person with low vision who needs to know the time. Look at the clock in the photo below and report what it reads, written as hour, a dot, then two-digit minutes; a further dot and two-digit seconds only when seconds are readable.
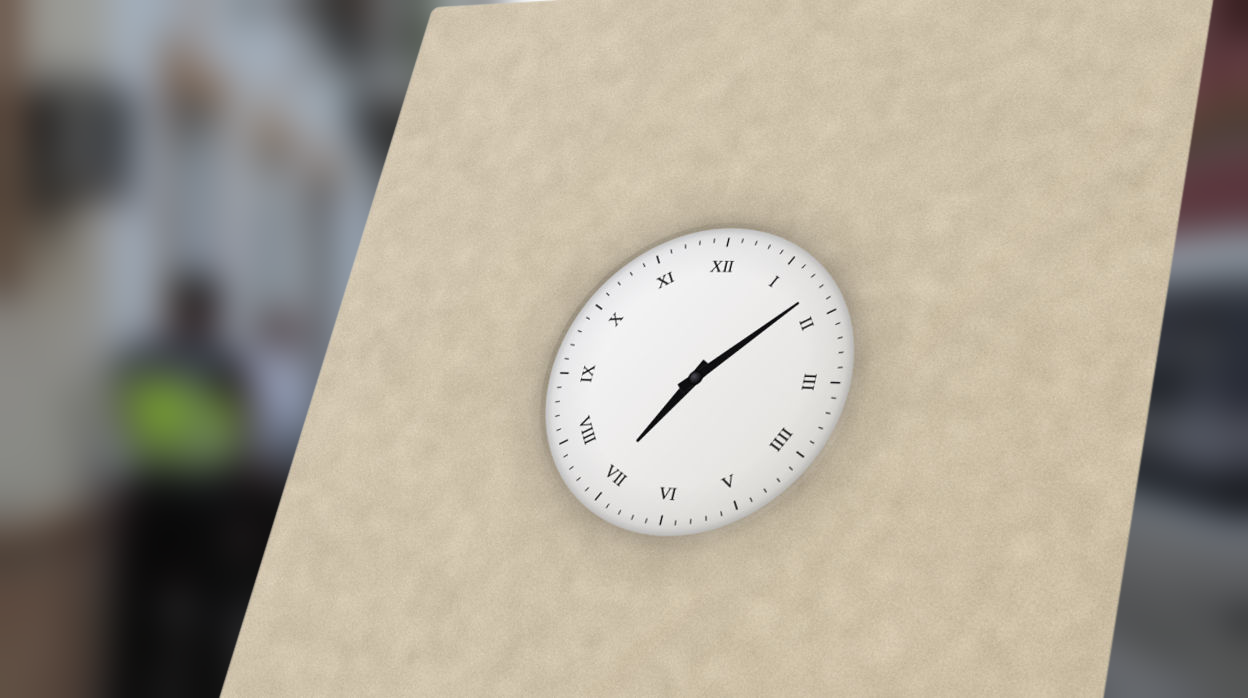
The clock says 7.08
